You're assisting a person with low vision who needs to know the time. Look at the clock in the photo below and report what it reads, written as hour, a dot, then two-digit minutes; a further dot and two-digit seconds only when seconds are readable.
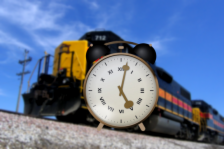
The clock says 5.02
